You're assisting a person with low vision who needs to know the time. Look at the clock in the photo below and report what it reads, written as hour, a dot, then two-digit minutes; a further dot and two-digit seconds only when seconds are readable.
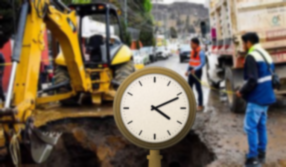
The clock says 4.11
